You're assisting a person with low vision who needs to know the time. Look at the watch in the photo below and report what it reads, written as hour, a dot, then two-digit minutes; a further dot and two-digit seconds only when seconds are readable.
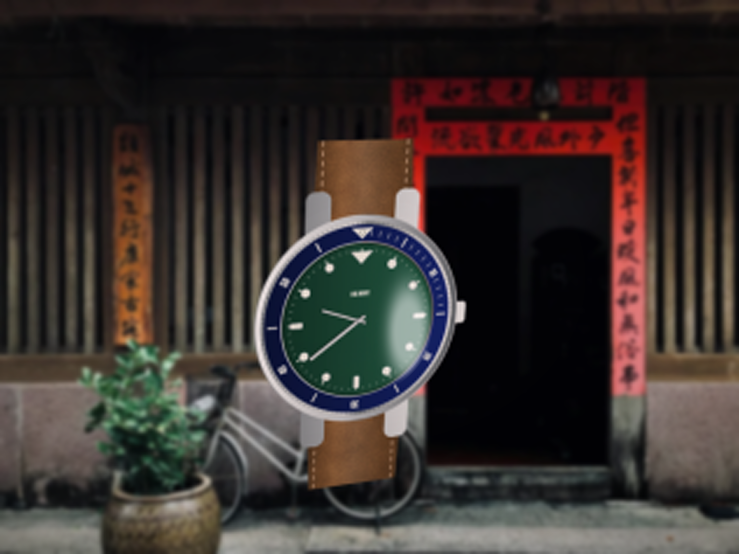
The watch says 9.39
